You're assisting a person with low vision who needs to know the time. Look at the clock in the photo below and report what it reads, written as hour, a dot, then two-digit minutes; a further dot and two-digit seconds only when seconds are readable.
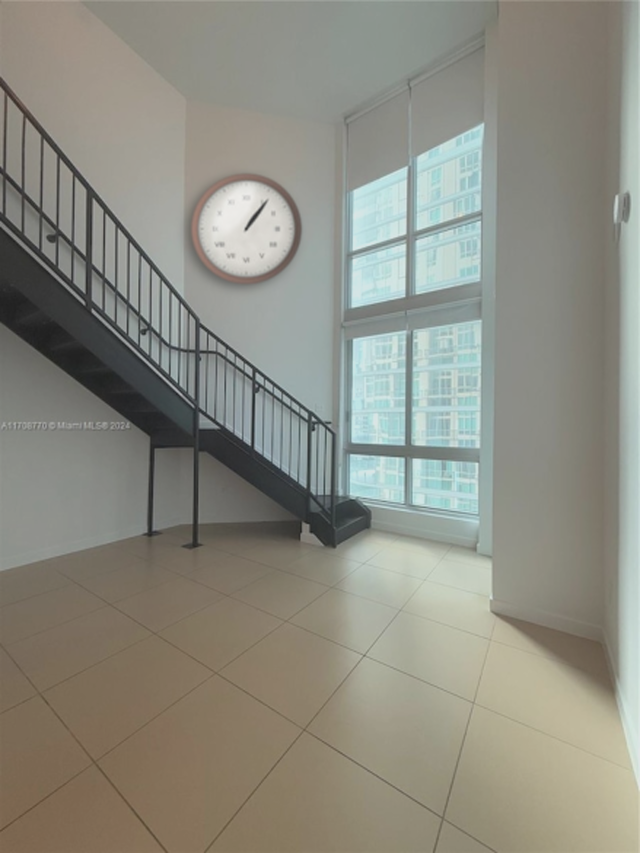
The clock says 1.06
